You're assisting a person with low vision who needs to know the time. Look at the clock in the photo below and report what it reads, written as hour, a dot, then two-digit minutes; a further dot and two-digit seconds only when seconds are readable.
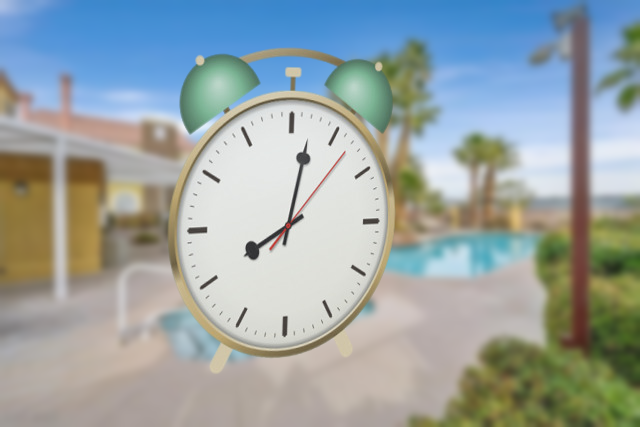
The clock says 8.02.07
